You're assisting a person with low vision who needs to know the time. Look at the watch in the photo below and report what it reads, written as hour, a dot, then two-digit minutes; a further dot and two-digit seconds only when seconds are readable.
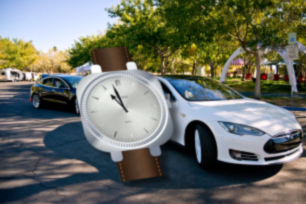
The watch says 10.58
